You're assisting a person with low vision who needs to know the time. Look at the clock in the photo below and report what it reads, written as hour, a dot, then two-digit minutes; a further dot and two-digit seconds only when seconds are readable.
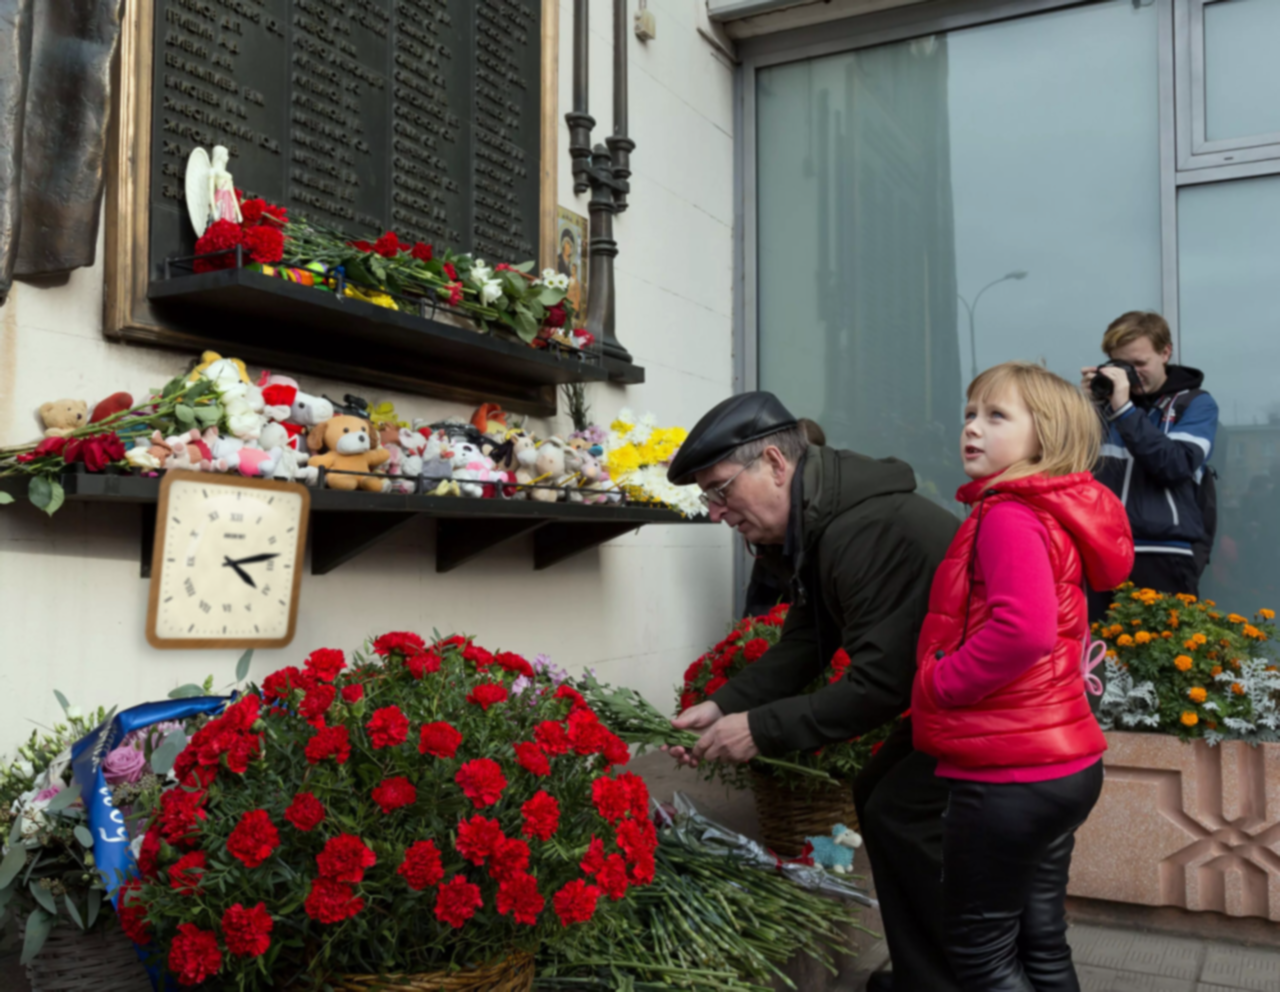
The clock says 4.13
